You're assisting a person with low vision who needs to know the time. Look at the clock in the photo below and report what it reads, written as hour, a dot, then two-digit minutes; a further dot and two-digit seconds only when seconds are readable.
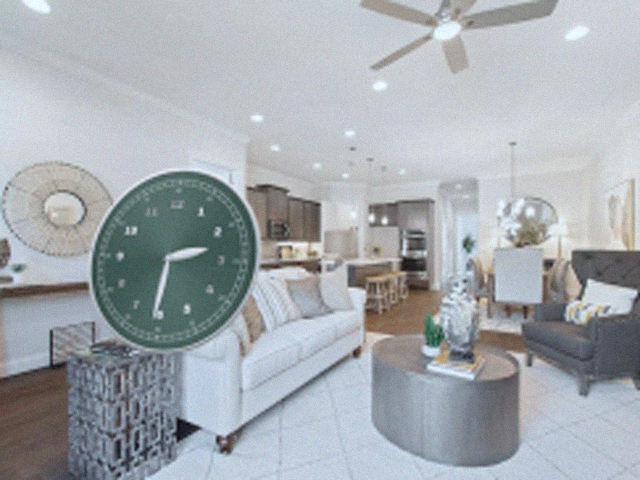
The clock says 2.31
